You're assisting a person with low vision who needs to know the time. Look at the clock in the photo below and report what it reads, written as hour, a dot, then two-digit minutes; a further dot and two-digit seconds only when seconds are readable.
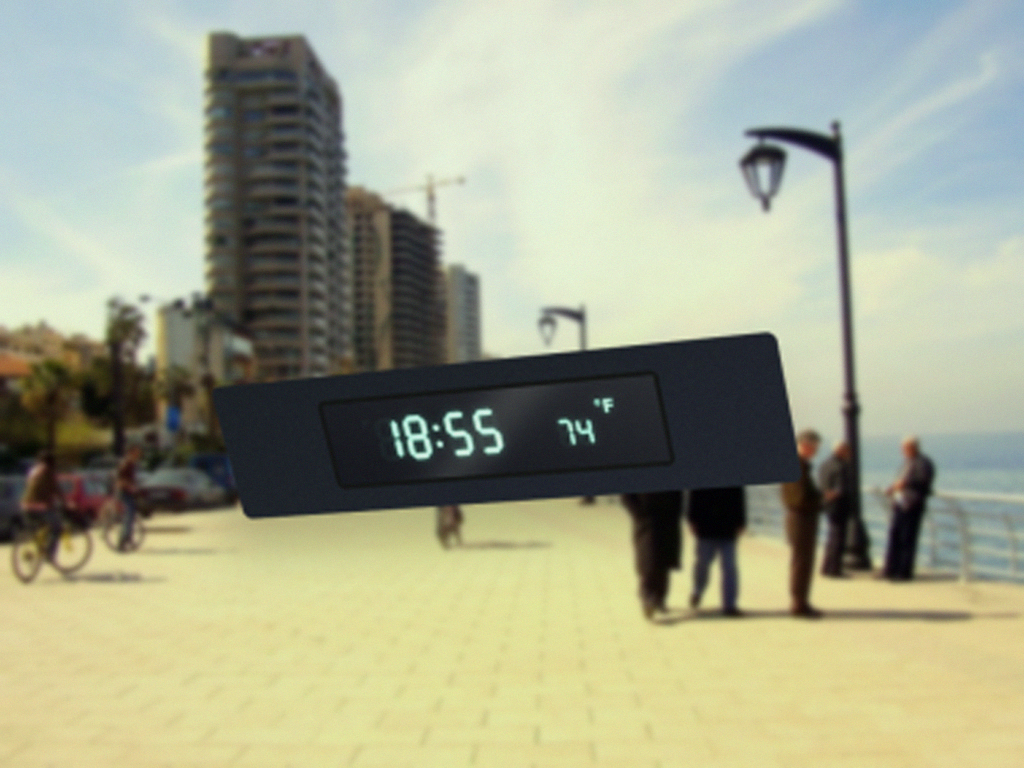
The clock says 18.55
